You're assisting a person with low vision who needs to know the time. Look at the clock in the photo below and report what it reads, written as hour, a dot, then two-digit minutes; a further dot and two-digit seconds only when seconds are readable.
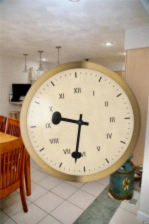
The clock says 9.32
